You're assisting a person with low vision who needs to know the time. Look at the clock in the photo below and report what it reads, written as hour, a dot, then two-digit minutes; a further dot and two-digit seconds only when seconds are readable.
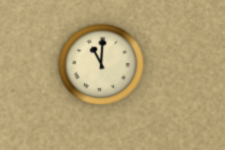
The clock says 11.00
